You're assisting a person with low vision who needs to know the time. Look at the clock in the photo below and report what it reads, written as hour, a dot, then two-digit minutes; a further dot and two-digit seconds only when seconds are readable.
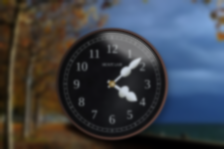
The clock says 4.08
